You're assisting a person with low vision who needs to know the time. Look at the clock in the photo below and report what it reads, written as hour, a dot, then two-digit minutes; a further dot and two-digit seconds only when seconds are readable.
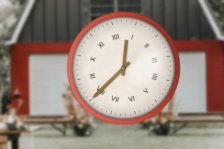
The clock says 12.40
